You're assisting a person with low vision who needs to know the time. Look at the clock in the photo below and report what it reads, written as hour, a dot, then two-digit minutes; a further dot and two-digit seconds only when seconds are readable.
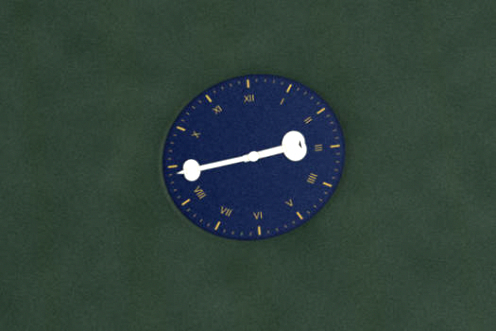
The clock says 2.44
